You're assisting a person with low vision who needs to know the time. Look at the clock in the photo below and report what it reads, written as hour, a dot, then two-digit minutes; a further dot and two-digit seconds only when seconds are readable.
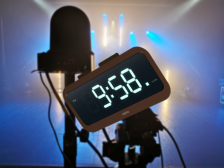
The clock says 9.58
